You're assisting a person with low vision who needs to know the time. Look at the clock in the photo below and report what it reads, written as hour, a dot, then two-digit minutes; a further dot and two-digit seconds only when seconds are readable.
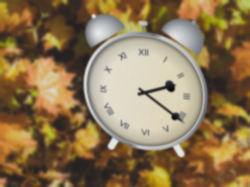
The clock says 2.21
